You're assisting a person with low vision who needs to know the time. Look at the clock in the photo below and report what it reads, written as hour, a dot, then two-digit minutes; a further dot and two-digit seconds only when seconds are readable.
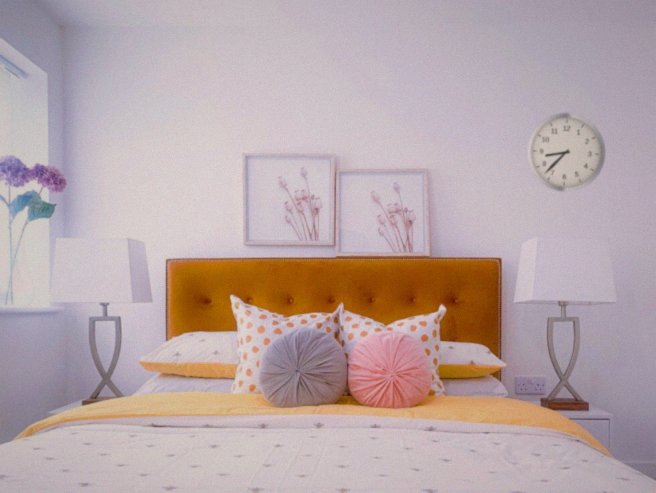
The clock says 8.37
